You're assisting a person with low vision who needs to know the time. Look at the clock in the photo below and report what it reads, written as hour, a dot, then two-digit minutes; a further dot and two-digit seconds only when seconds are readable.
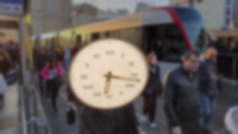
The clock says 6.17
